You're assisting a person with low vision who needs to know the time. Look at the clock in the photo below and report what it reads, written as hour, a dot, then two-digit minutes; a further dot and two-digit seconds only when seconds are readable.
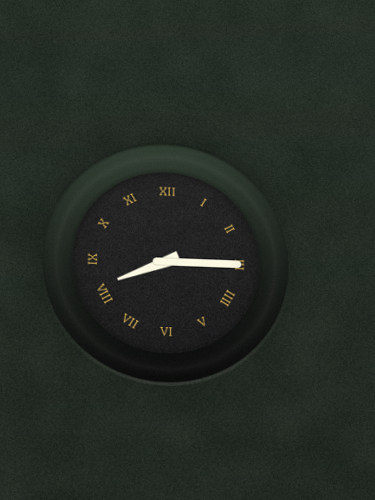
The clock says 8.15
